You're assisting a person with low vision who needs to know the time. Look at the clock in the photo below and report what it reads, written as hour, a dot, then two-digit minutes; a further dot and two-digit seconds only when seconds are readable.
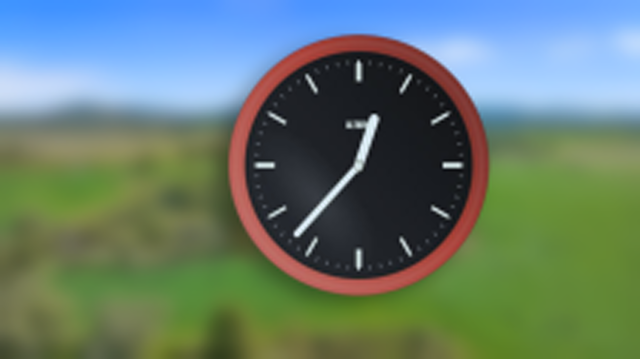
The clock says 12.37
